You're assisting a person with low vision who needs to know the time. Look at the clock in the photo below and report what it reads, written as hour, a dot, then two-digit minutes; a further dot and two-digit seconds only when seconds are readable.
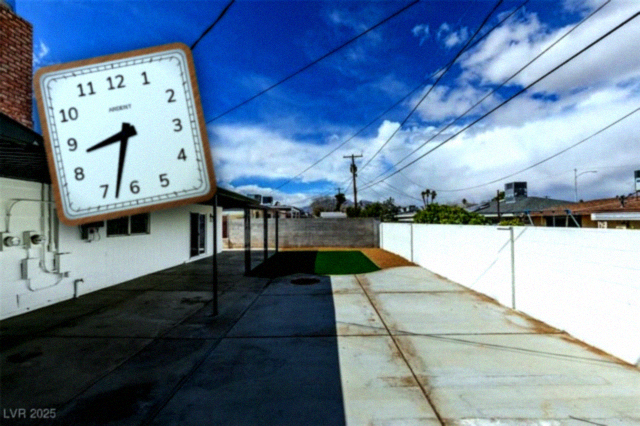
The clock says 8.33
